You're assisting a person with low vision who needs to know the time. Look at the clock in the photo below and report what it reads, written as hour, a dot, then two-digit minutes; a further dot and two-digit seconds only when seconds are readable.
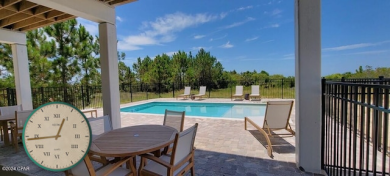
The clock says 12.44
